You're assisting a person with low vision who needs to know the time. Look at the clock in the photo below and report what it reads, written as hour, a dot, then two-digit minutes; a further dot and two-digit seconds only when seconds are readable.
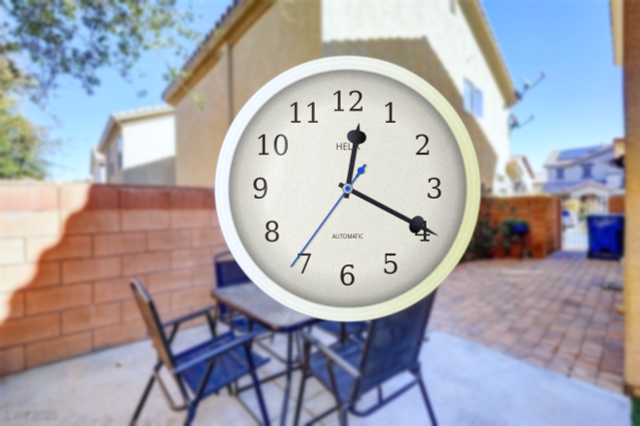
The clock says 12.19.36
